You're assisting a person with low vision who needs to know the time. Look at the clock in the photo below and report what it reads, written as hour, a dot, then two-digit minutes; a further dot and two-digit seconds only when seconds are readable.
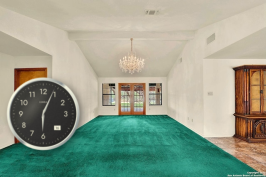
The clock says 6.04
